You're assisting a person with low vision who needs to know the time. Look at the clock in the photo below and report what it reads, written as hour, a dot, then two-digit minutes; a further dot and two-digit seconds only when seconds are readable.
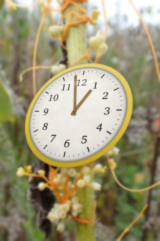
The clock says 12.58
